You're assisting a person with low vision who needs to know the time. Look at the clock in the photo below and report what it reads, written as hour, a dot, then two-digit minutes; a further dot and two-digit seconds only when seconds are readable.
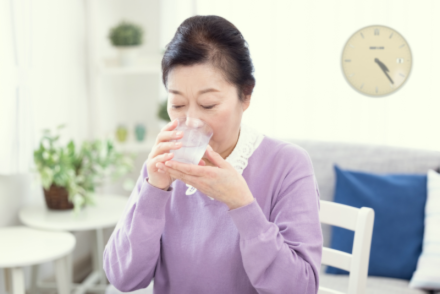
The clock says 4.24
